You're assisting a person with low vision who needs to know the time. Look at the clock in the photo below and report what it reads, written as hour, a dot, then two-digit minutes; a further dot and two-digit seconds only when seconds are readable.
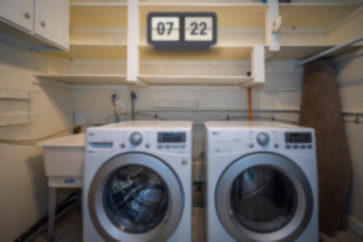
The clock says 7.22
